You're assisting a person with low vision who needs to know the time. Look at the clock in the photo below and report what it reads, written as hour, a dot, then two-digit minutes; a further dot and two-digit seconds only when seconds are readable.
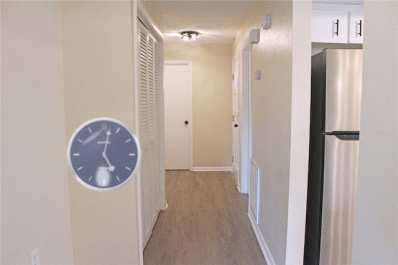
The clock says 5.02
